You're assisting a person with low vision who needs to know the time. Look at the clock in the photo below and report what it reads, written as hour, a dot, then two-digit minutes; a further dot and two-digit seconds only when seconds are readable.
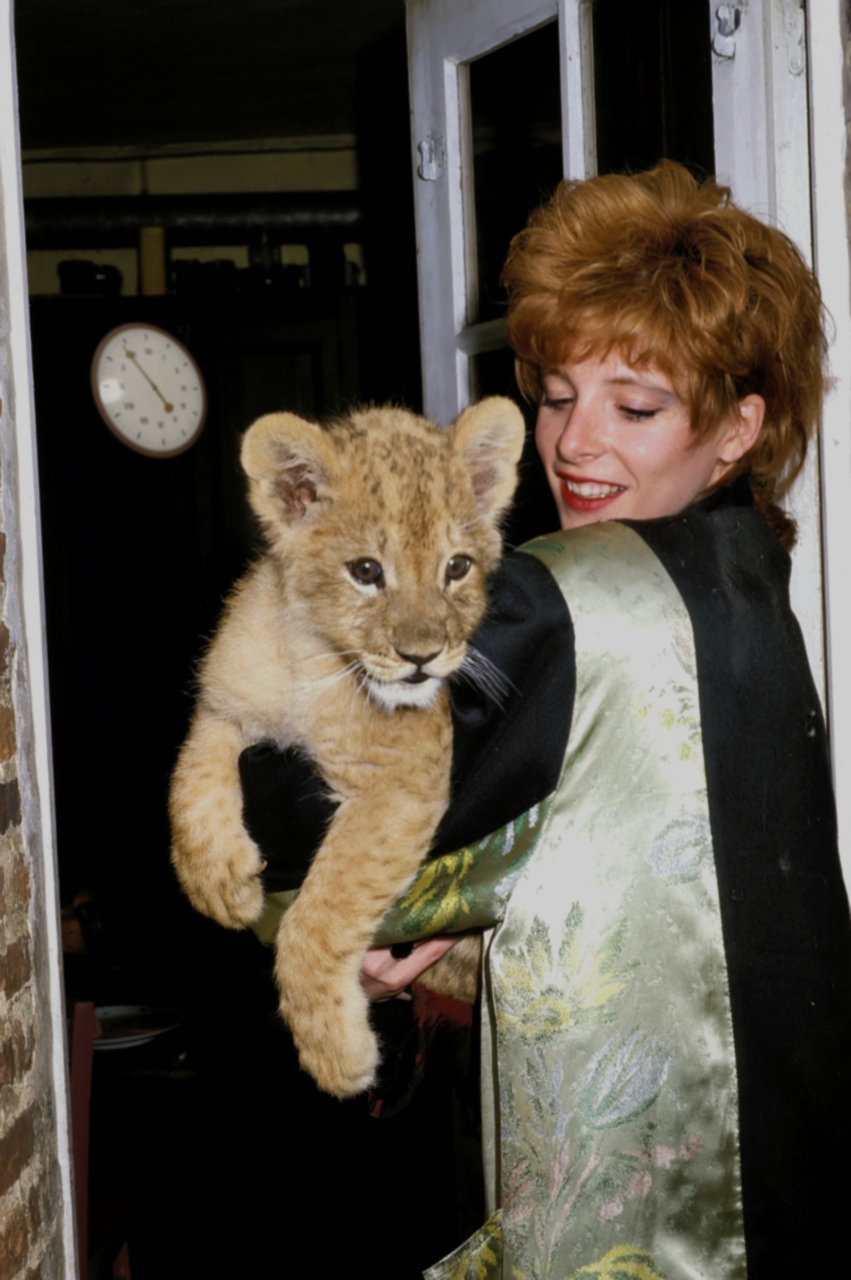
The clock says 4.54
